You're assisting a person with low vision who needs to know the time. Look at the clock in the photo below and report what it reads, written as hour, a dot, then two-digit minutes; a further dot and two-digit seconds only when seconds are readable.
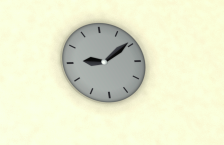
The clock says 9.09
